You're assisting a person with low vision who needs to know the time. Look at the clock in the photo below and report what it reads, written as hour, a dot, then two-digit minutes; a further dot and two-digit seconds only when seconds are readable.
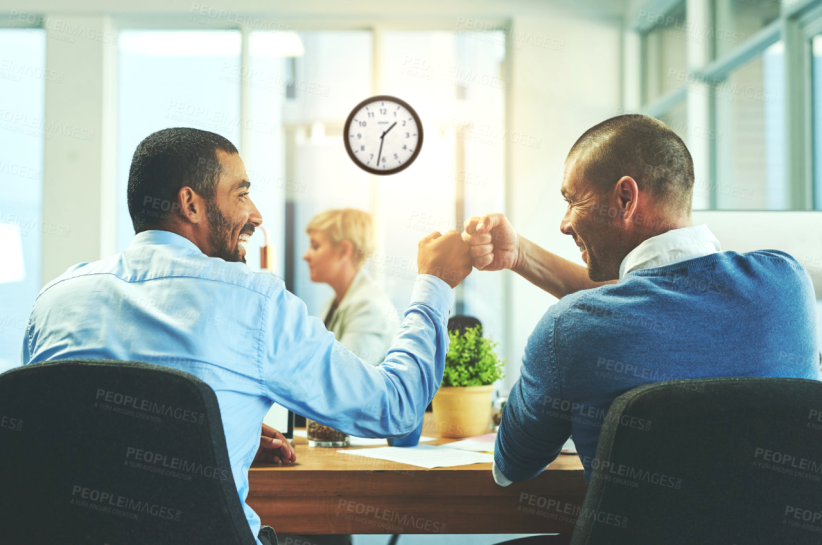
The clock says 1.32
